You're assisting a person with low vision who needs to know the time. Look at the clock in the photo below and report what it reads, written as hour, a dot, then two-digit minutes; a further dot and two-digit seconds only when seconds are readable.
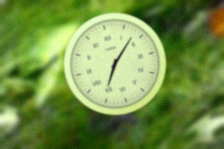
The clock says 7.08
